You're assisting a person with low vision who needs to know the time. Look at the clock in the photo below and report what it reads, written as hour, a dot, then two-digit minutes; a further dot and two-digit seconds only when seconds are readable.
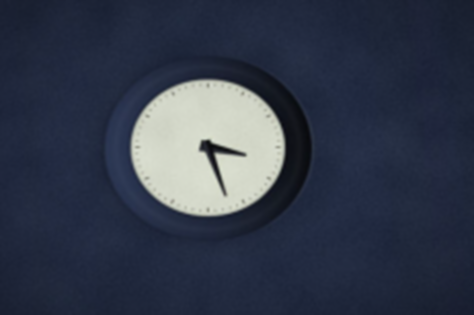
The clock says 3.27
